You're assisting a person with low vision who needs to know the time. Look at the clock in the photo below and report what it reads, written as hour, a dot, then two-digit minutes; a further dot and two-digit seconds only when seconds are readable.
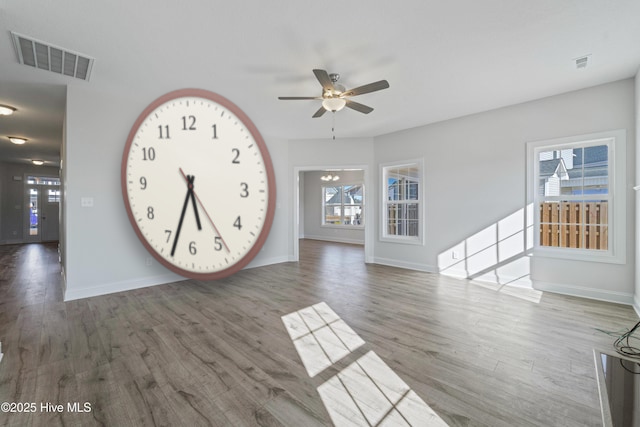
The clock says 5.33.24
